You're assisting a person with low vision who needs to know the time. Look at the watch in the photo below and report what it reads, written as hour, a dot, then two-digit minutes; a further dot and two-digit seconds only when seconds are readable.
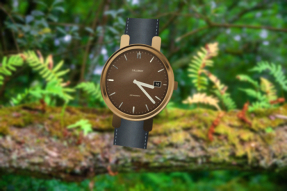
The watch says 3.22
